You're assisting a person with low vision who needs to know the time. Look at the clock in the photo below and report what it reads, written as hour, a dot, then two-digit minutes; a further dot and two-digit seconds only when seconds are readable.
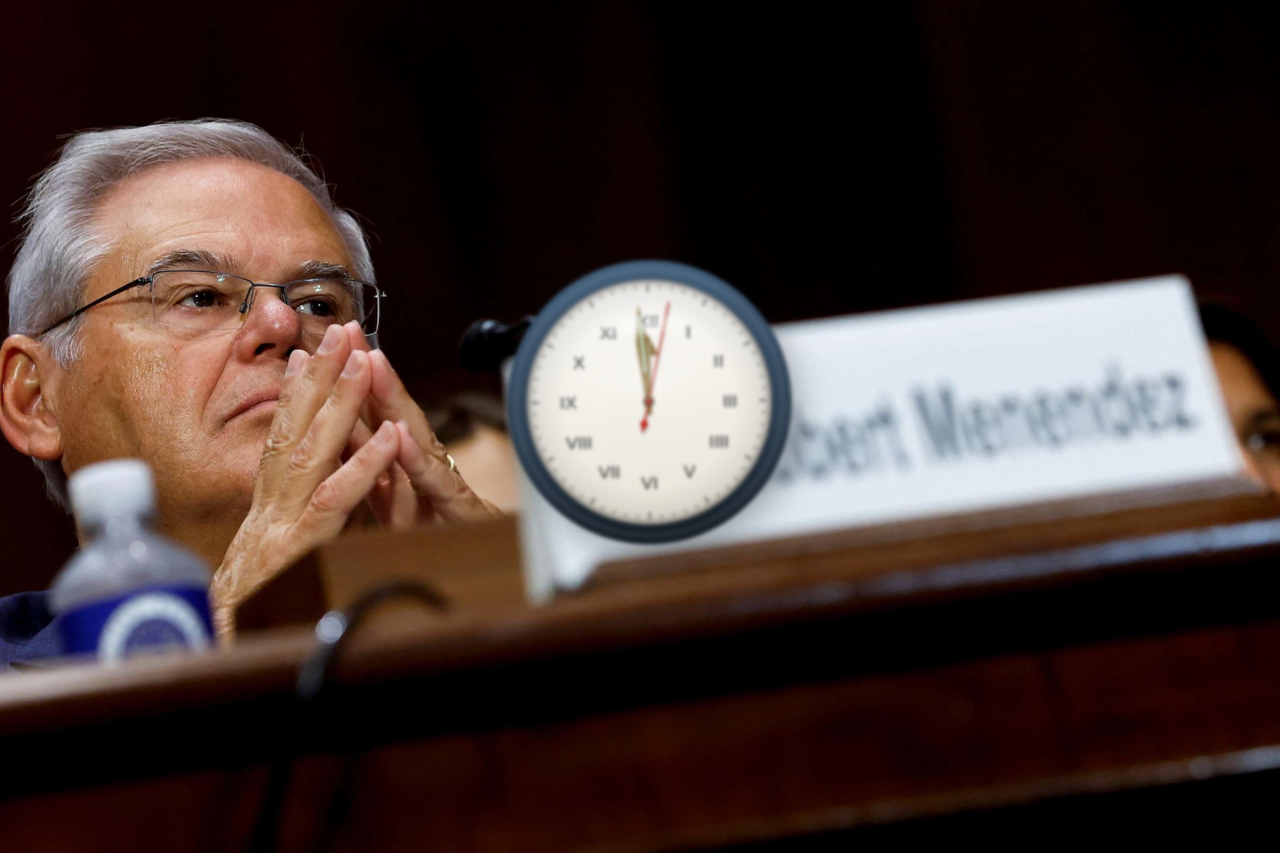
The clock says 11.59.02
